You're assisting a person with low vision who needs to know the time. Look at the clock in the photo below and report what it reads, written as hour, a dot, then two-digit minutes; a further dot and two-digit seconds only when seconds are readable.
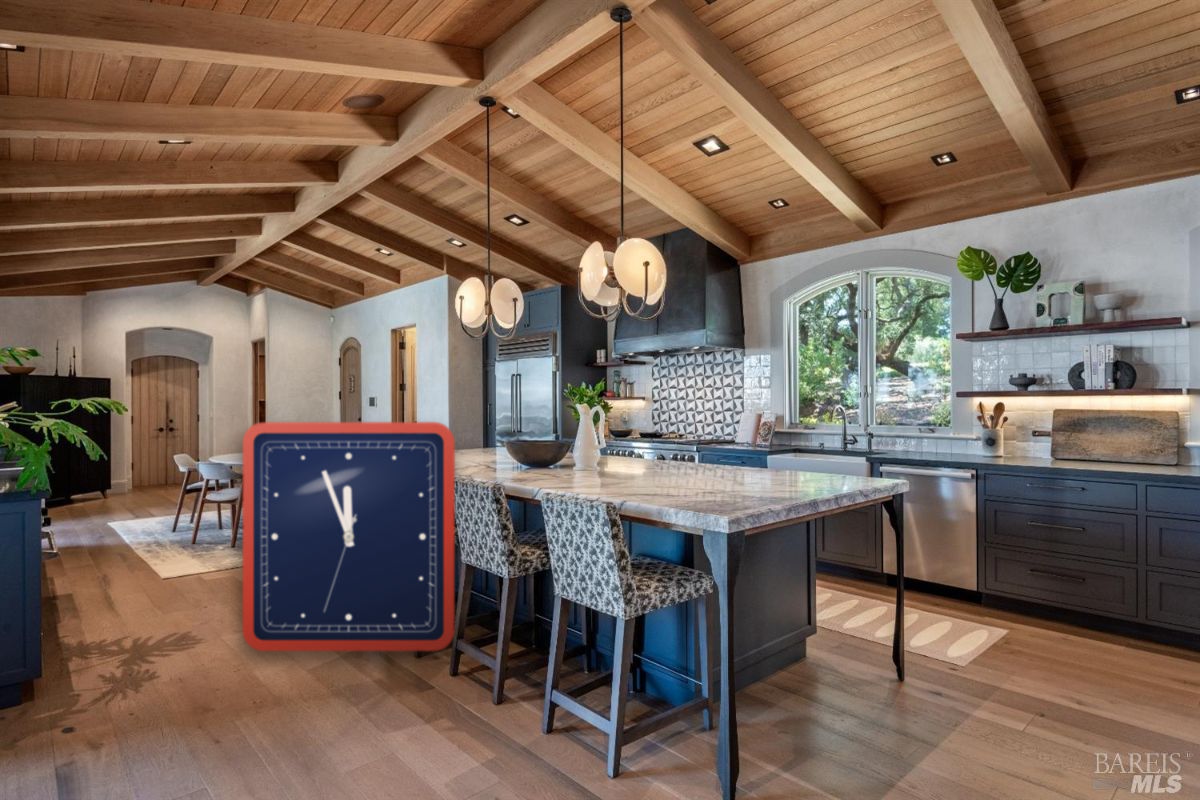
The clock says 11.56.33
